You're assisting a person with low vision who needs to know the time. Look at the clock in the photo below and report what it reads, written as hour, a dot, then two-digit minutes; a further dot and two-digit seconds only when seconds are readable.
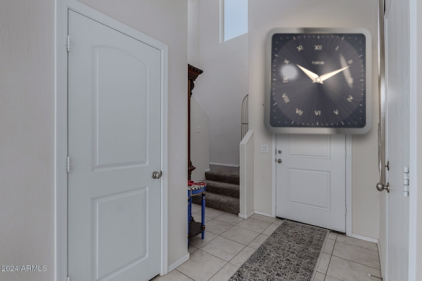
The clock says 10.11
